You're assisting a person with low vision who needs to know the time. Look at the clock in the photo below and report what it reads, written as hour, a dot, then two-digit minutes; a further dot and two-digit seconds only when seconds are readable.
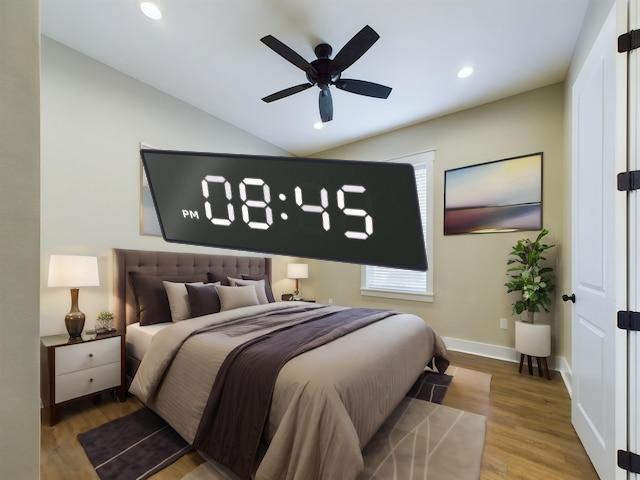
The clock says 8.45
